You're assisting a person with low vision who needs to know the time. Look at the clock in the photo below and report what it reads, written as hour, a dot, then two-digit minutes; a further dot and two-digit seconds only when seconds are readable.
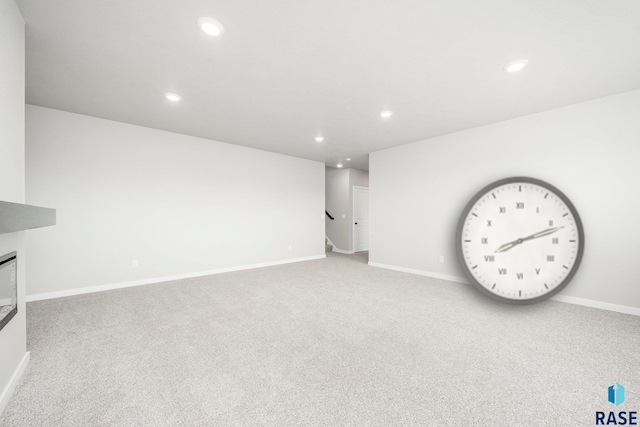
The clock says 8.12
